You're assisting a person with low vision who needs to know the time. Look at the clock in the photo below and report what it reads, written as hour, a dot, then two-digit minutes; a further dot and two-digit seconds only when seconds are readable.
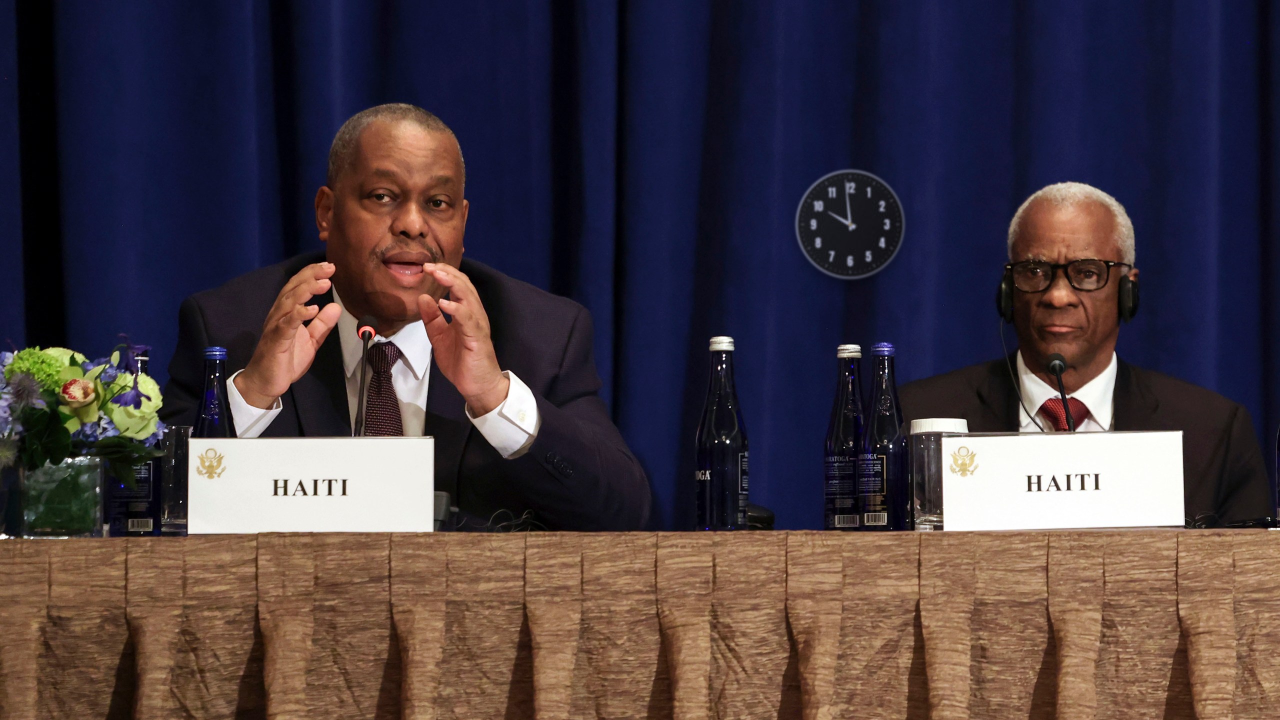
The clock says 9.59
